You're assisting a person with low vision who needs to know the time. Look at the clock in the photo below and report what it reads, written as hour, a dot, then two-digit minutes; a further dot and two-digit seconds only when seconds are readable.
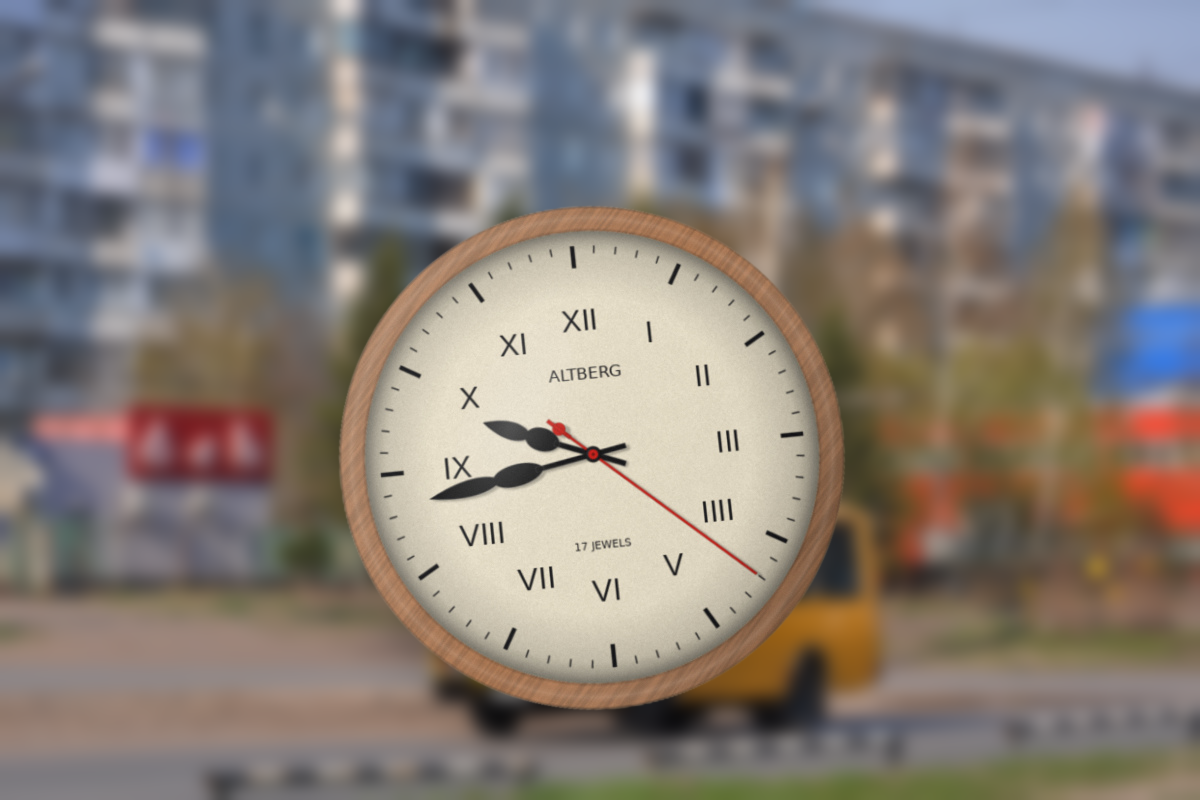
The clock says 9.43.22
